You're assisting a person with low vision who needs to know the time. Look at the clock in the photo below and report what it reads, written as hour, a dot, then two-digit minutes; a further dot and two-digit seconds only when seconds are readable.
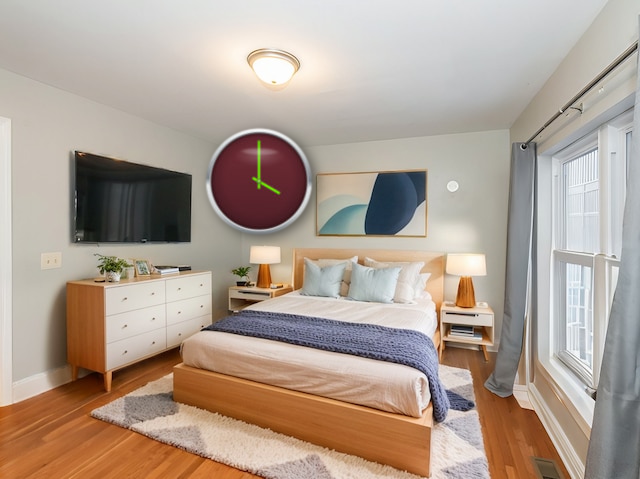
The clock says 4.00
